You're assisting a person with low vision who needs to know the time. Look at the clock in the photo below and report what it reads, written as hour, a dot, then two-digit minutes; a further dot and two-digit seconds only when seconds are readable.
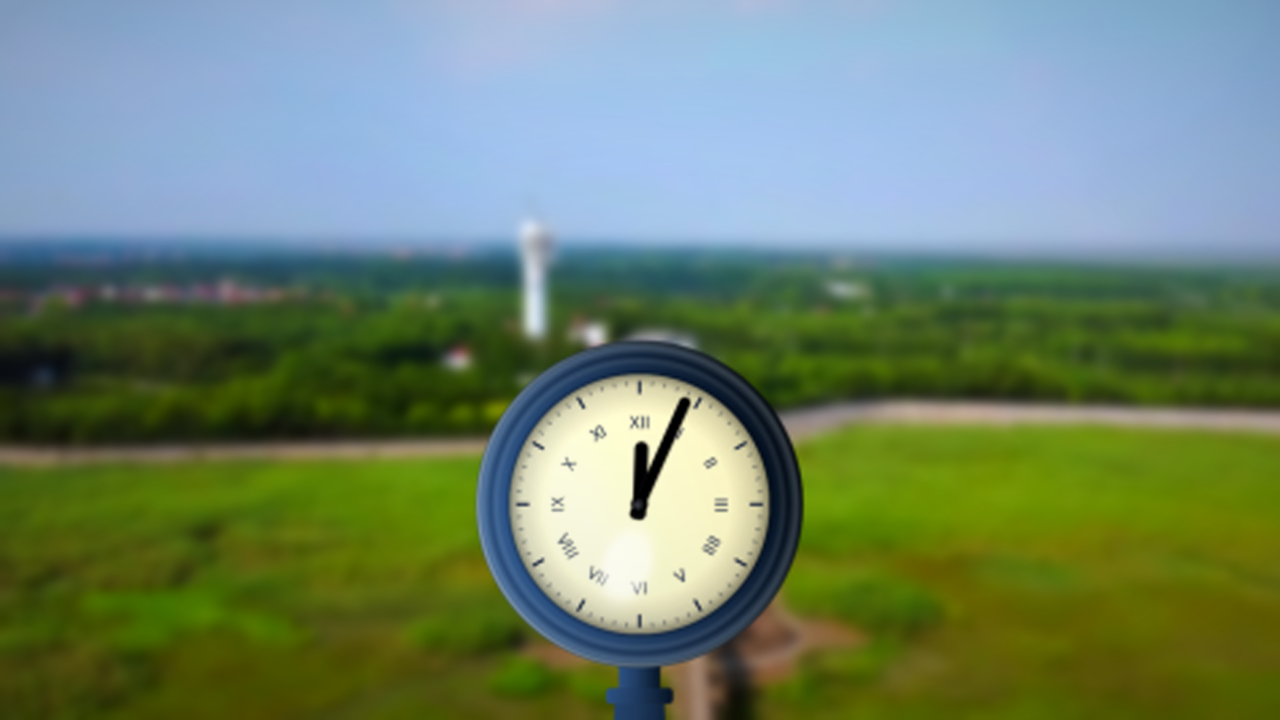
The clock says 12.04
